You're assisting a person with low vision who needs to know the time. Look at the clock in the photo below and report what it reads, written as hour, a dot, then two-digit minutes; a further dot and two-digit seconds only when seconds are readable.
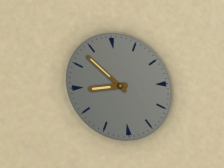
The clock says 8.53
